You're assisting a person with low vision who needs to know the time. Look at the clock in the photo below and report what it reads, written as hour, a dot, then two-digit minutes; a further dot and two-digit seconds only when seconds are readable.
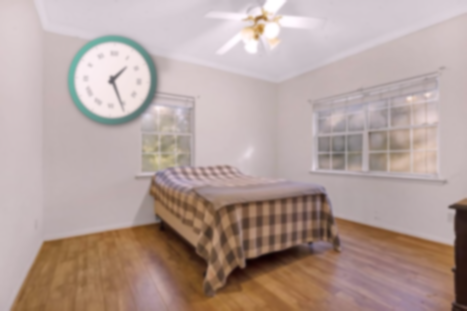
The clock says 1.26
